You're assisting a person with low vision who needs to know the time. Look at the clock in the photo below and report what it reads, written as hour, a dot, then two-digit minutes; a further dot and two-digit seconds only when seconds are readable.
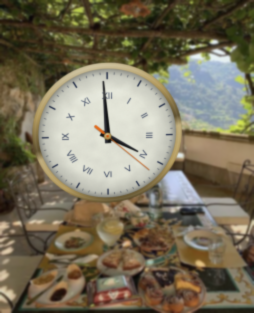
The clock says 3.59.22
